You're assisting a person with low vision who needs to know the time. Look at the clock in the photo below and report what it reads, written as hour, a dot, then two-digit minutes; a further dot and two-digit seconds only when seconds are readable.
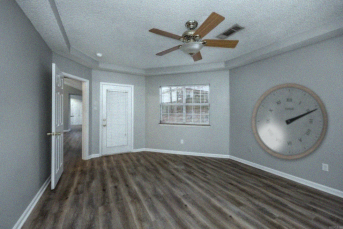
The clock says 2.11
